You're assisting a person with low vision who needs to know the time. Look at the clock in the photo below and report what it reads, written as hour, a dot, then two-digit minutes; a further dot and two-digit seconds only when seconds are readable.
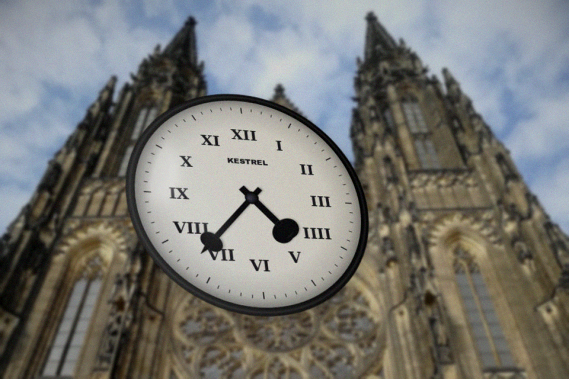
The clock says 4.37
